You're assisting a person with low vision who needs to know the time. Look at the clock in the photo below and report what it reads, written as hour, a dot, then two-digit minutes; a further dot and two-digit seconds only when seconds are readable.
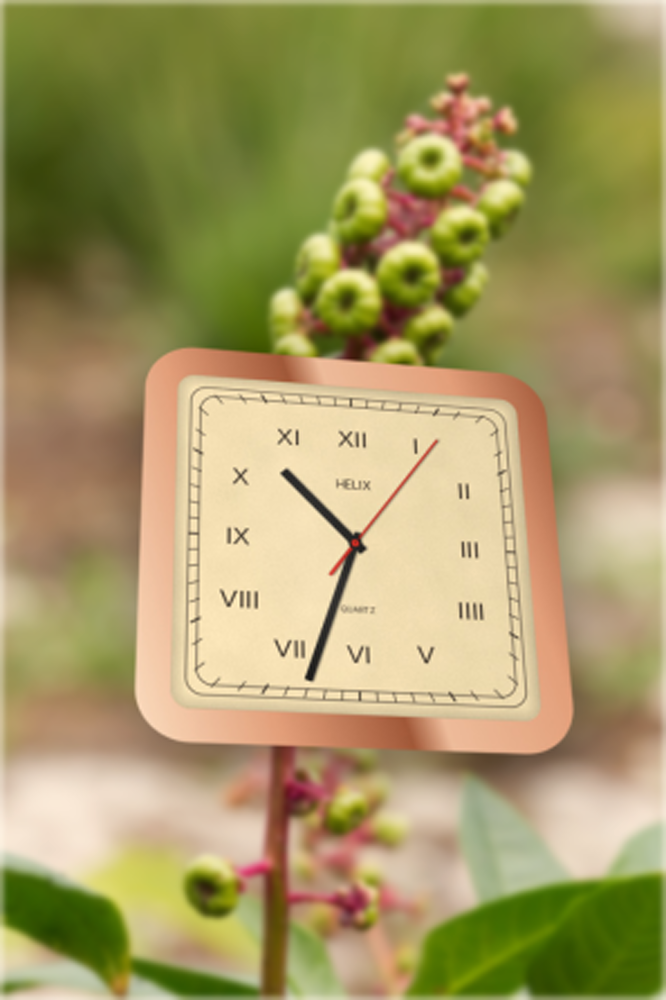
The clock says 10.33.06
